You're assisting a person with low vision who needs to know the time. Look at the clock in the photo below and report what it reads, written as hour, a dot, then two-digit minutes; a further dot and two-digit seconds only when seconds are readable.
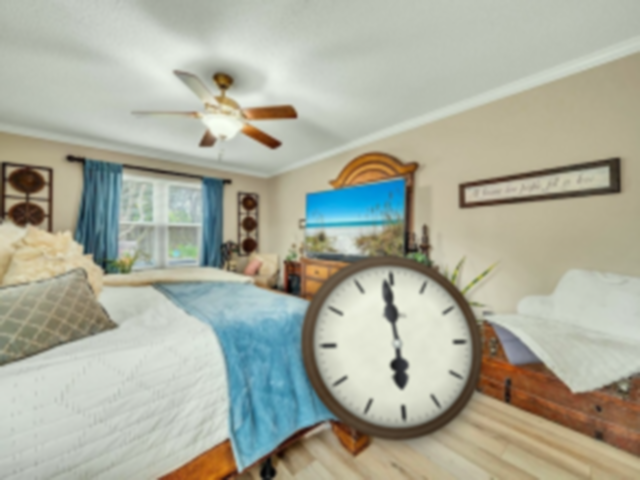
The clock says 5.59
